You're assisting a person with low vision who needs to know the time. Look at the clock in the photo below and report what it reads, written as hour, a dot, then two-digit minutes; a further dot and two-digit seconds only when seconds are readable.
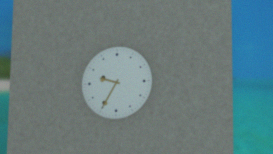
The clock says 9.35
